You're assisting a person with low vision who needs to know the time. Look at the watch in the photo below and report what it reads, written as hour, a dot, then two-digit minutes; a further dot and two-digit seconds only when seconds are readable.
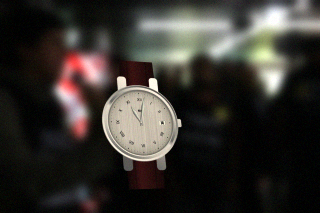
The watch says 11.02
